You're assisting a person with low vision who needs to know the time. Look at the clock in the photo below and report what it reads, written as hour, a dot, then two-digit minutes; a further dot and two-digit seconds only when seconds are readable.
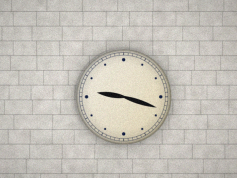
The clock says 9.18
